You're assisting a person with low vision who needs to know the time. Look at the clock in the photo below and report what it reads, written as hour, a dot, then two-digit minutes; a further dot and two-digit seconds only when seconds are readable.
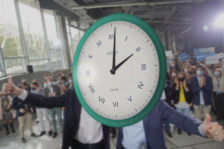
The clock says 2.01
